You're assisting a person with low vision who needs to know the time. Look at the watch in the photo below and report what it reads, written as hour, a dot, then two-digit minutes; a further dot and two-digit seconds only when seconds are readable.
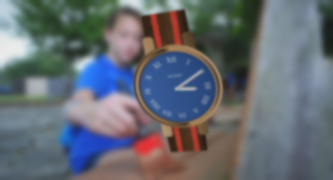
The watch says 3.10
